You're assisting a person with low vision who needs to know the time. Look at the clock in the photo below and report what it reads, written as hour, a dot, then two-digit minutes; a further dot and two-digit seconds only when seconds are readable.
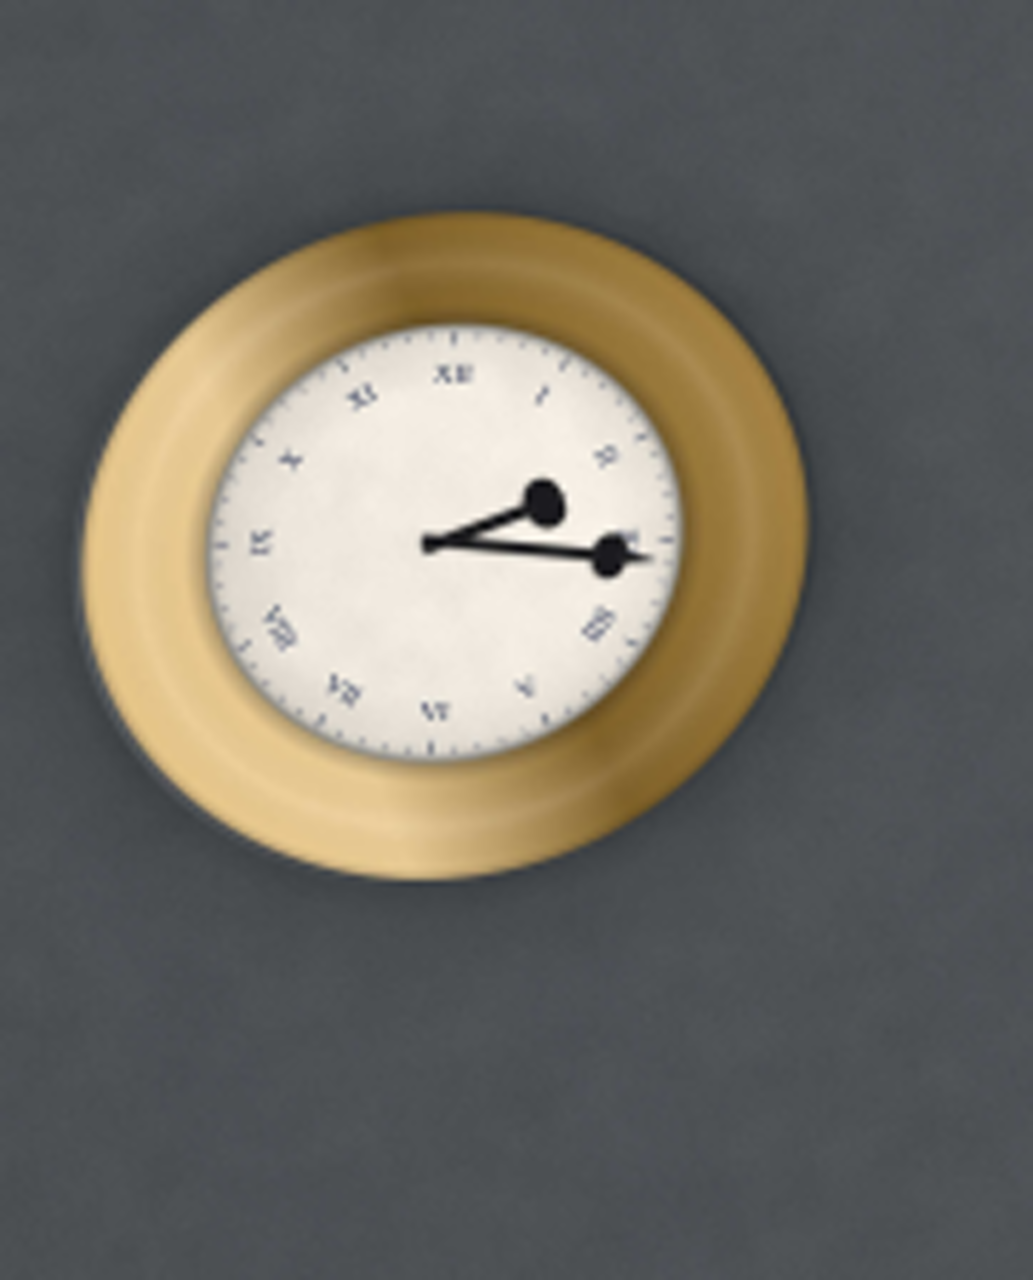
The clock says 2.16
